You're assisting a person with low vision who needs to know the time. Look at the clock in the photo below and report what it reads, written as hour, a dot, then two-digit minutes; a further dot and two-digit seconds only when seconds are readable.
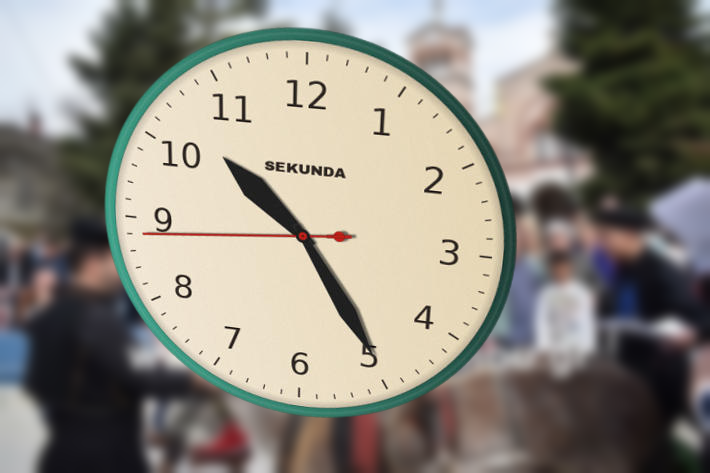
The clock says 10.24.44
